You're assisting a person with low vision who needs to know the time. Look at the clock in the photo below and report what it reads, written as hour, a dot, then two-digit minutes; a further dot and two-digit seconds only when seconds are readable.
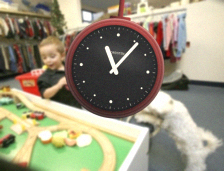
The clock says 11.06
